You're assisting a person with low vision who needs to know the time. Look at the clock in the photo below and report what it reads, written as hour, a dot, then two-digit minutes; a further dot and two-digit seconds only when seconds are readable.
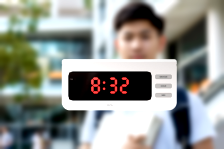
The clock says 8.32
